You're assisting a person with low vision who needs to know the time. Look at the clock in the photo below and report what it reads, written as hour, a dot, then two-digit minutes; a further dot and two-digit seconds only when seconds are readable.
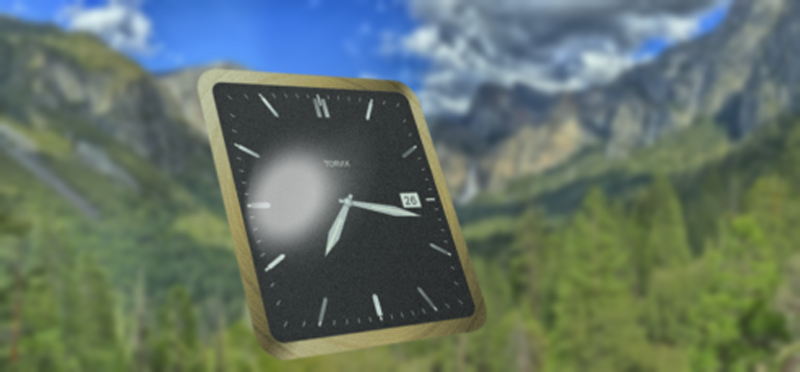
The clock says 7.17
